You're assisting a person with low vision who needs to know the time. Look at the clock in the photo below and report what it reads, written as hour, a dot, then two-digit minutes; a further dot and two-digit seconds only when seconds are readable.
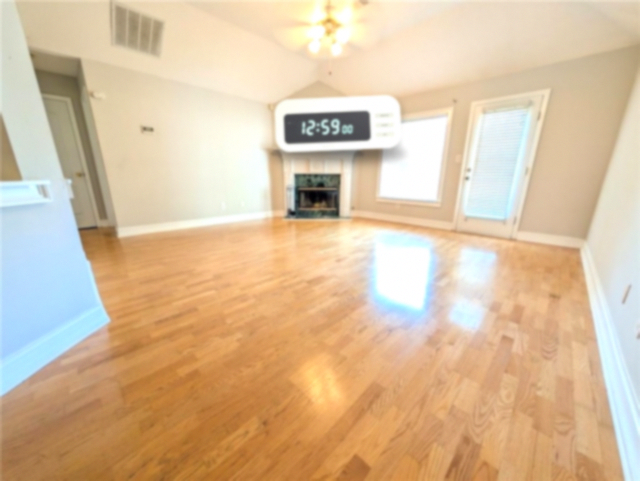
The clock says 12.59
